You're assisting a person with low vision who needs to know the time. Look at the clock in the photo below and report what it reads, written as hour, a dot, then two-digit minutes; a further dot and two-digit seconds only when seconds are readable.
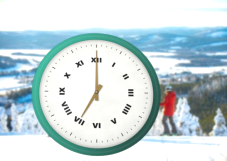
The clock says 7.00
